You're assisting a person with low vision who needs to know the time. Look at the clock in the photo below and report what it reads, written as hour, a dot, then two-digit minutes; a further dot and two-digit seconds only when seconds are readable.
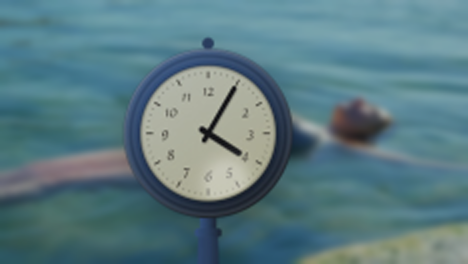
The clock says 4.05
